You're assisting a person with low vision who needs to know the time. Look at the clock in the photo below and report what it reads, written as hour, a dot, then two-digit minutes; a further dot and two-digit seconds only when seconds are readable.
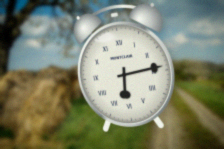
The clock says 6.14
